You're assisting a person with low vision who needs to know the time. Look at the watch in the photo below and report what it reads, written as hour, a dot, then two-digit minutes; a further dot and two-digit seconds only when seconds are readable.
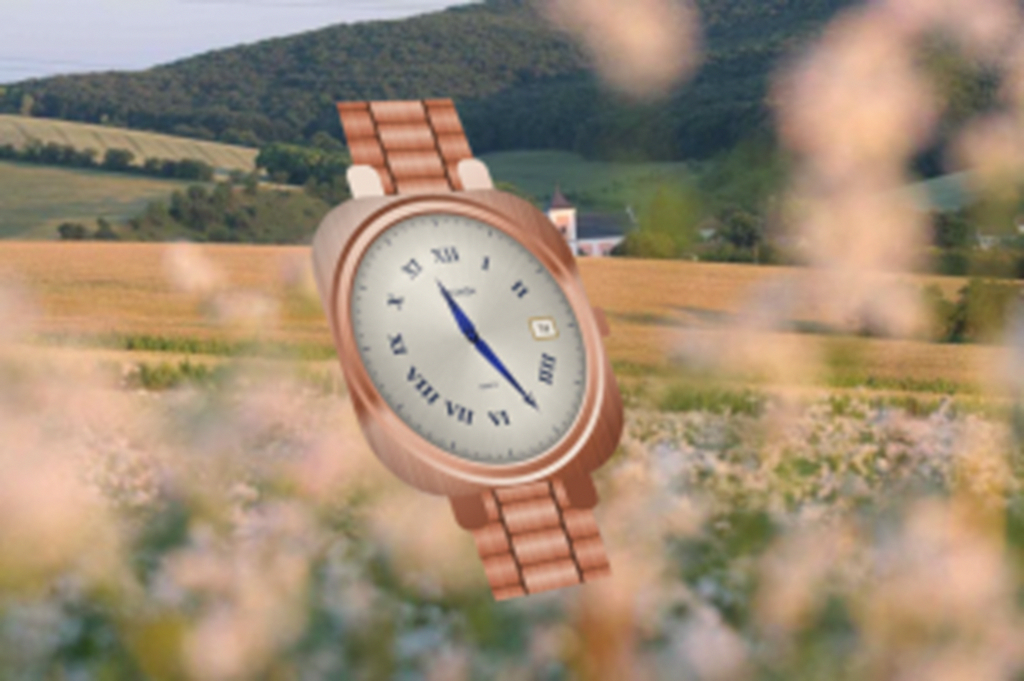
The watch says 11.25
